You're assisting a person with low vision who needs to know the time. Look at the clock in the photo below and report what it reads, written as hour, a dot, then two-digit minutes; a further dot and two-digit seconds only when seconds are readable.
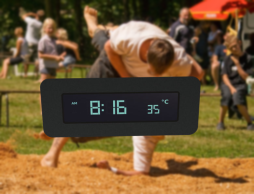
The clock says 8.16
